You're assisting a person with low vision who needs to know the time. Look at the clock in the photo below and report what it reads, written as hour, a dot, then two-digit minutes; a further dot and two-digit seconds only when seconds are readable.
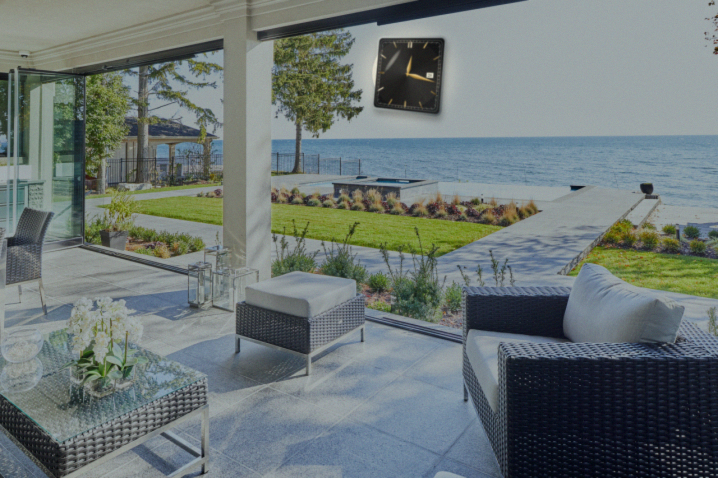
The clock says 12.17
